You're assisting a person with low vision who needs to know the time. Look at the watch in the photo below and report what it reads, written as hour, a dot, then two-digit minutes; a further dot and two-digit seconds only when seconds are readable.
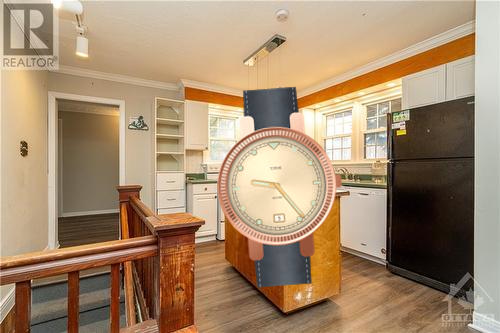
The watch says 9.24
